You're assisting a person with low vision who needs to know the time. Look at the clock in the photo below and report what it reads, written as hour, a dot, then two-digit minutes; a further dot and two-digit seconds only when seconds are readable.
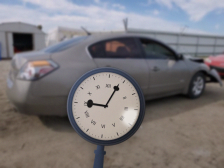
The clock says 9.04
